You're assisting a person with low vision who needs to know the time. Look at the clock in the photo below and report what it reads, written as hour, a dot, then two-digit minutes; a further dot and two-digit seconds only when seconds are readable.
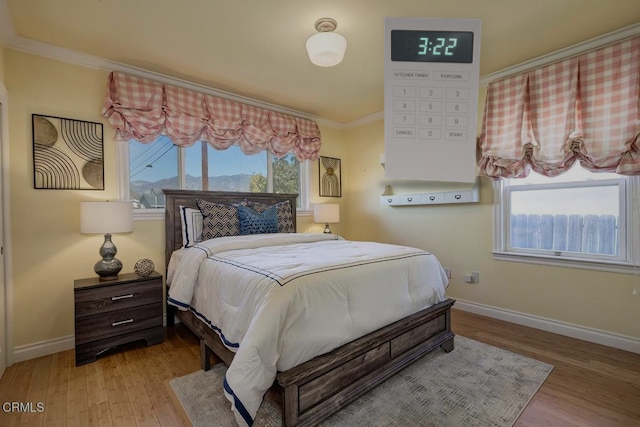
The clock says 3.22
